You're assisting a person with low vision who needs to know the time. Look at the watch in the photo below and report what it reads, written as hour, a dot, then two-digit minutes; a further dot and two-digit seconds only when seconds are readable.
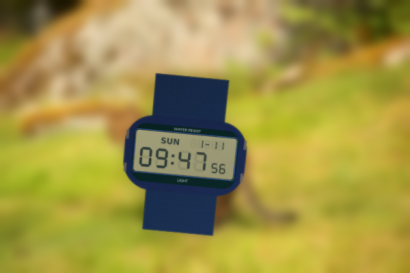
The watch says 9.47.56
